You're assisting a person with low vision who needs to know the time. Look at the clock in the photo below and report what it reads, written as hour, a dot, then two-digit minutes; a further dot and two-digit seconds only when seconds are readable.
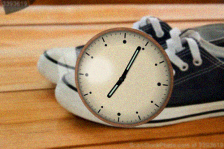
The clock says 7.04
